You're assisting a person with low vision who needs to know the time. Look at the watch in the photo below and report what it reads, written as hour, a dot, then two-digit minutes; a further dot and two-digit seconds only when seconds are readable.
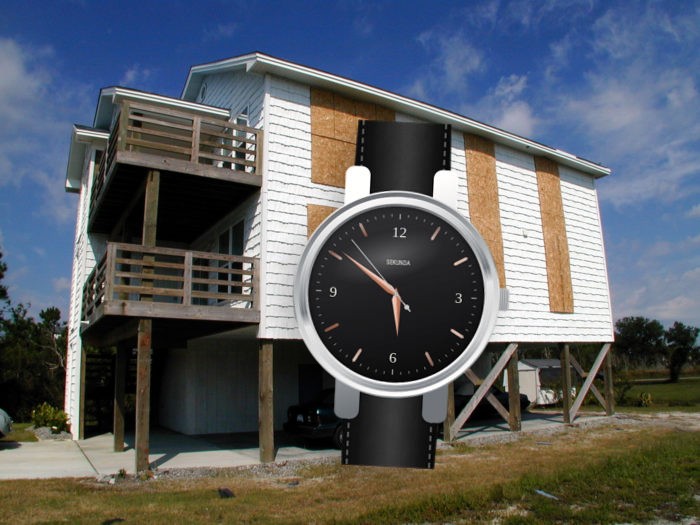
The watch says 5.50.53
